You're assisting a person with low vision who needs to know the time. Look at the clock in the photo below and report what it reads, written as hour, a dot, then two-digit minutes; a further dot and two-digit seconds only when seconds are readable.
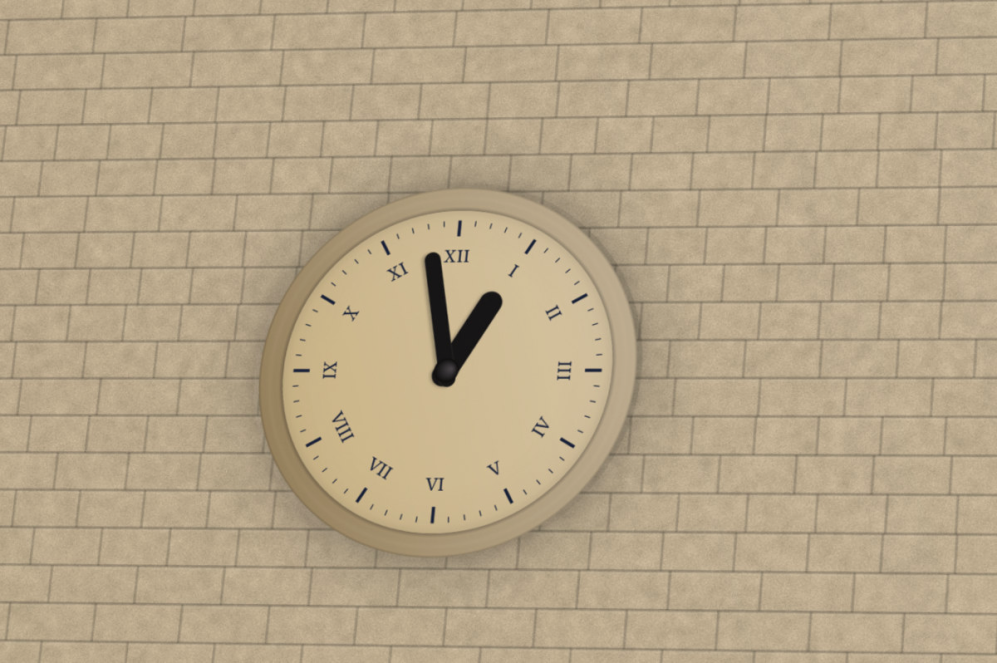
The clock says 12.58
